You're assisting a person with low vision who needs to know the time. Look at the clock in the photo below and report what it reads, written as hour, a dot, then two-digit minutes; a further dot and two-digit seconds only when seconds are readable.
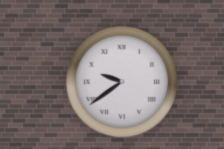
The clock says 9.39
